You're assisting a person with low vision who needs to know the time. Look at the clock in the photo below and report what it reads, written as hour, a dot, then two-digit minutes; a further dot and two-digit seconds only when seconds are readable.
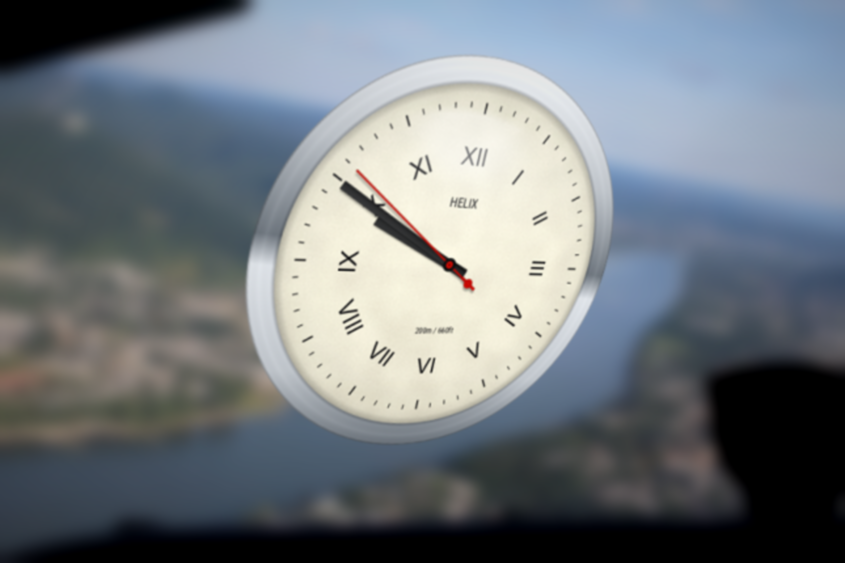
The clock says 9.49.51
